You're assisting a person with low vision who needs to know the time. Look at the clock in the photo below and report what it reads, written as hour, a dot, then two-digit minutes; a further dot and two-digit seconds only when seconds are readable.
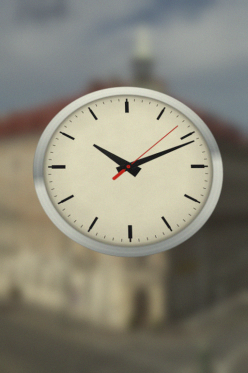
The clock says 10.11.08
